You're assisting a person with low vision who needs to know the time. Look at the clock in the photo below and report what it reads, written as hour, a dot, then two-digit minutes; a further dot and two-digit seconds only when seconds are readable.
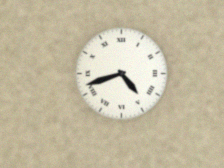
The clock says 4.42
